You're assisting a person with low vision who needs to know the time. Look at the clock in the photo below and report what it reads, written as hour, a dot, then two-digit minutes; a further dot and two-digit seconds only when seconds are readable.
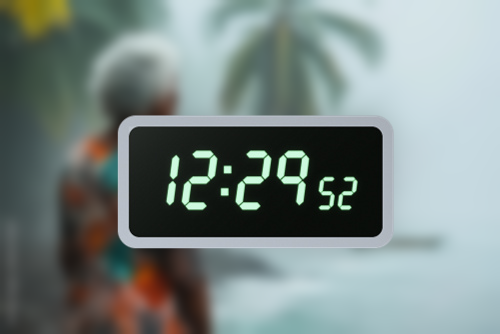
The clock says 12.29.52
